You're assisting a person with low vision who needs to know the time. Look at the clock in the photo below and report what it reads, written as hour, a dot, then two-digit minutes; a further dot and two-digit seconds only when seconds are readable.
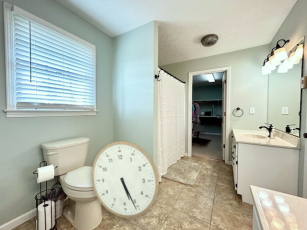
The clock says 5.26
